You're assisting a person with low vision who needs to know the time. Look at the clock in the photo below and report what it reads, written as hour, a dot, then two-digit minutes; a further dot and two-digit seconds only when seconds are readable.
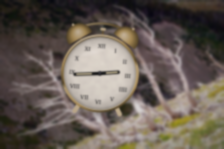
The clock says 2.44
